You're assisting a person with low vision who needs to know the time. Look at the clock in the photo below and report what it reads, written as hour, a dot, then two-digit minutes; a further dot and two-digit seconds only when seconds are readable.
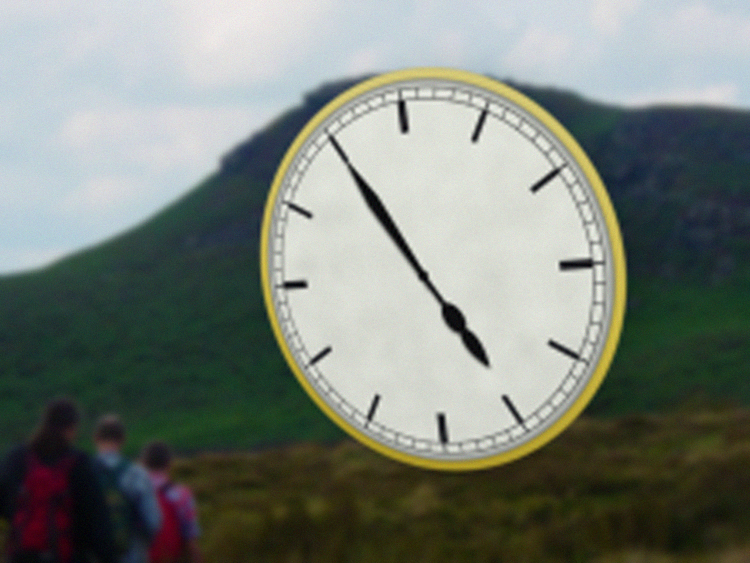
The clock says 4.55
